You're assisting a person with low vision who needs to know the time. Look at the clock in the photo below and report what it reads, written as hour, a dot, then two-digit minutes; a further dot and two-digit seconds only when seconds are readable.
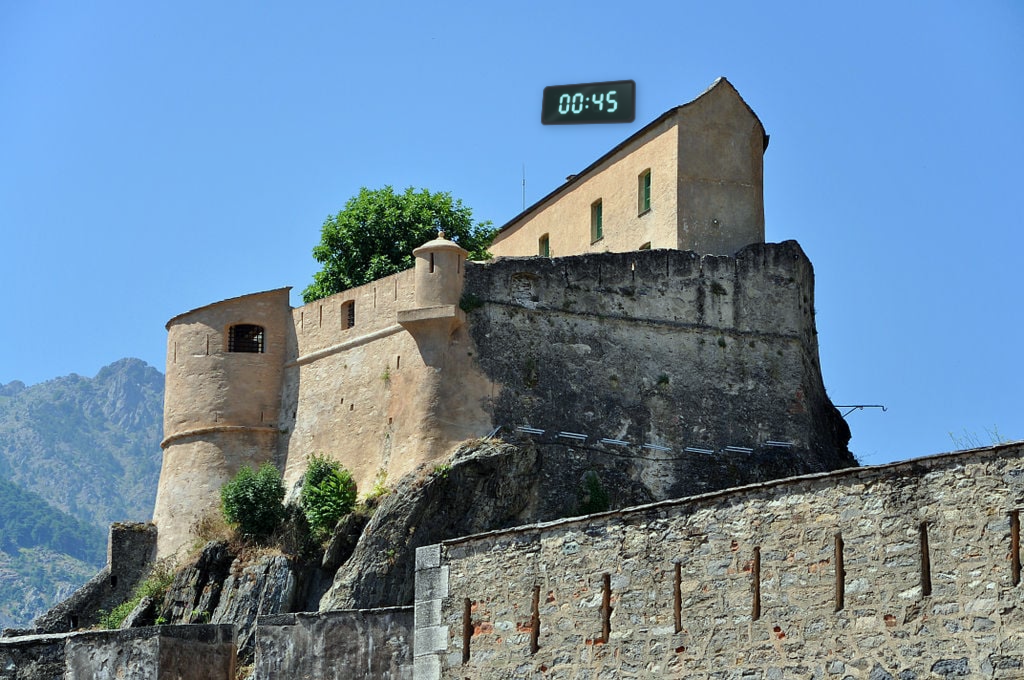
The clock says 0.45
